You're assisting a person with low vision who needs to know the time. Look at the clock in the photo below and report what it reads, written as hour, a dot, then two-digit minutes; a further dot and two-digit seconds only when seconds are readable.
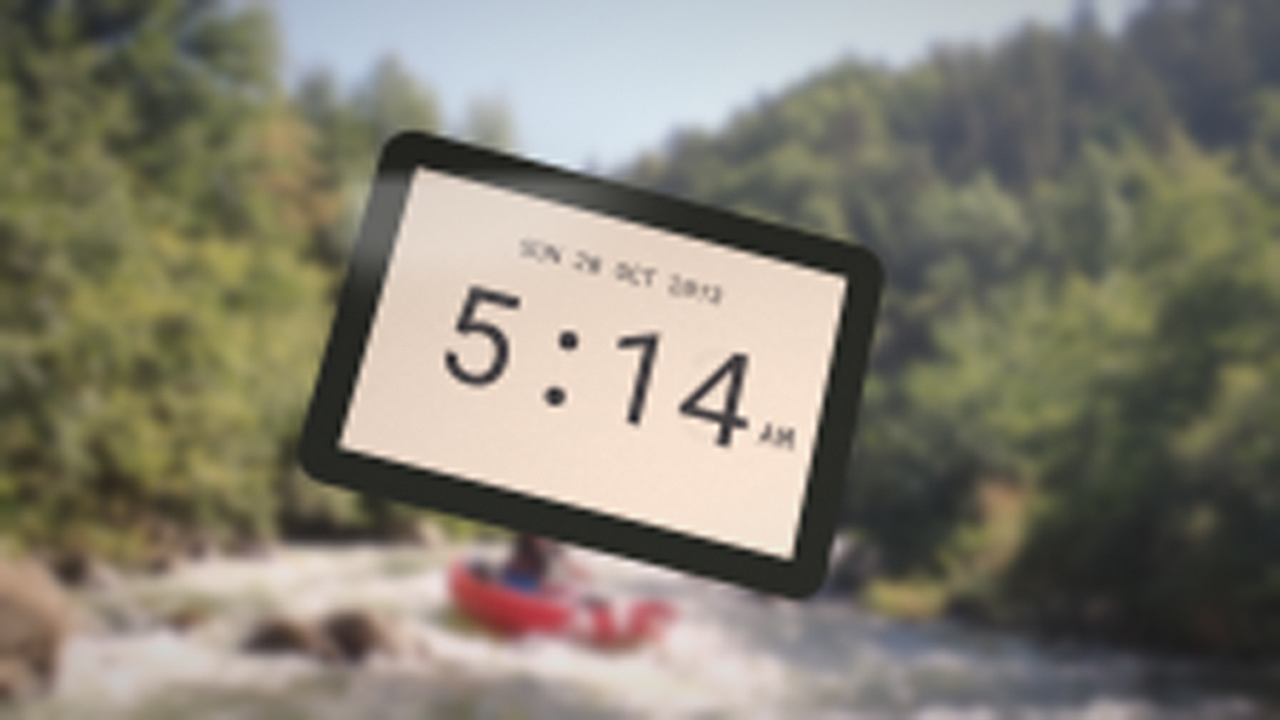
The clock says 5.14
